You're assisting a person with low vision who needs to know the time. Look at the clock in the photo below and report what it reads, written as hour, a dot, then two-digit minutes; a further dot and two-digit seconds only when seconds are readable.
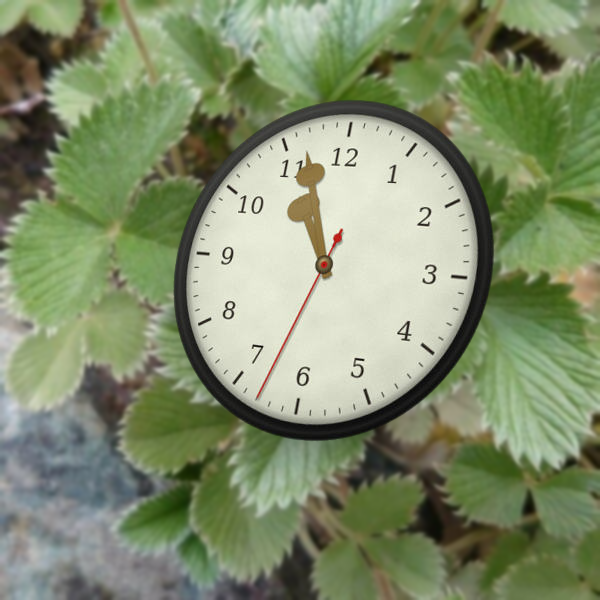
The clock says 10.56.33
